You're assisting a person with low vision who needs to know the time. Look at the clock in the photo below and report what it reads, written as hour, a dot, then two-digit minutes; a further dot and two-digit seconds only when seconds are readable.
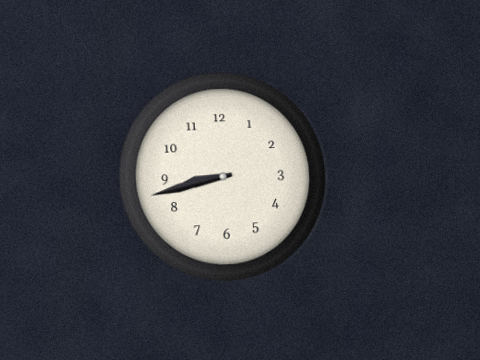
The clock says 8.43
